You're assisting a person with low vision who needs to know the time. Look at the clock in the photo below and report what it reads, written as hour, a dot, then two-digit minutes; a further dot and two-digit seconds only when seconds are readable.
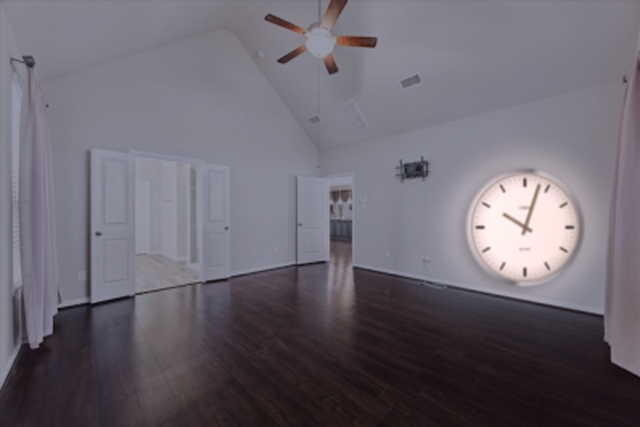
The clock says 10.03
